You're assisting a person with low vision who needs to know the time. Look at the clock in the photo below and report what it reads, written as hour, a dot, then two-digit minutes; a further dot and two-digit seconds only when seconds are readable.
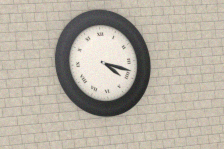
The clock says 4.18
